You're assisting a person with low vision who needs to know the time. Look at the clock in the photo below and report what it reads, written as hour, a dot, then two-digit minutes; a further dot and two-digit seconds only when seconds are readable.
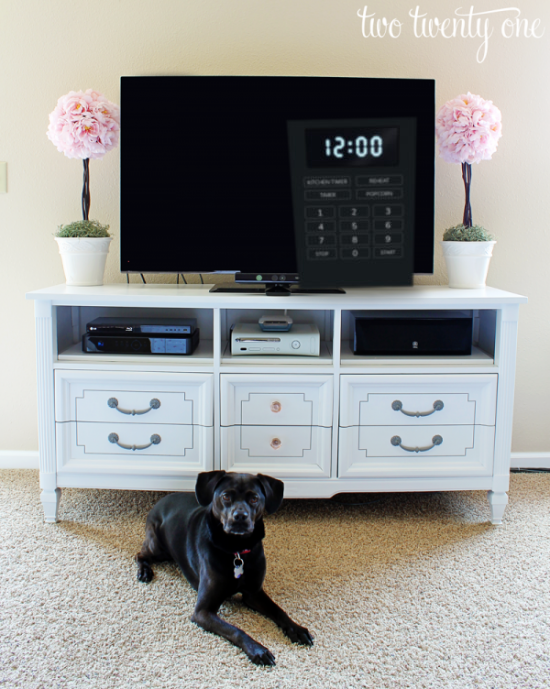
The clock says 12.00
